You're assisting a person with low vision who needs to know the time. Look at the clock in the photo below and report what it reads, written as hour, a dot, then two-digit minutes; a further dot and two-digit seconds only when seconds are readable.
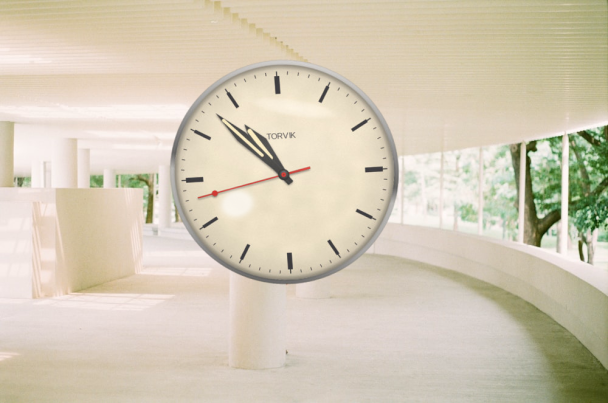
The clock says 10.52.43
